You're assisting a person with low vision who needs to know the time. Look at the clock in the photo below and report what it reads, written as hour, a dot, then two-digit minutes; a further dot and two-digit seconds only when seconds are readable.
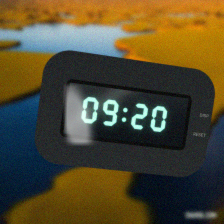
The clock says 9.20
